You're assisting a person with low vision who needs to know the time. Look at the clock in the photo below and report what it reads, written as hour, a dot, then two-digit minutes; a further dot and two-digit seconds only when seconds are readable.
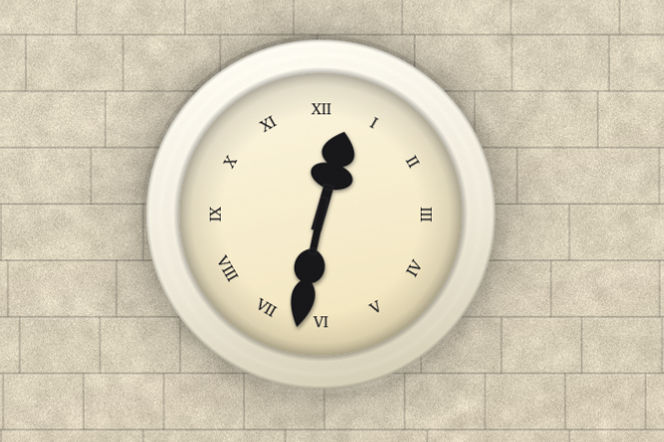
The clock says 12.32
